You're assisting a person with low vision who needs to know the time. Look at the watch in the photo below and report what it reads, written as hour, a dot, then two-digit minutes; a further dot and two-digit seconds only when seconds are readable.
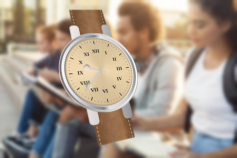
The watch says 9.38
